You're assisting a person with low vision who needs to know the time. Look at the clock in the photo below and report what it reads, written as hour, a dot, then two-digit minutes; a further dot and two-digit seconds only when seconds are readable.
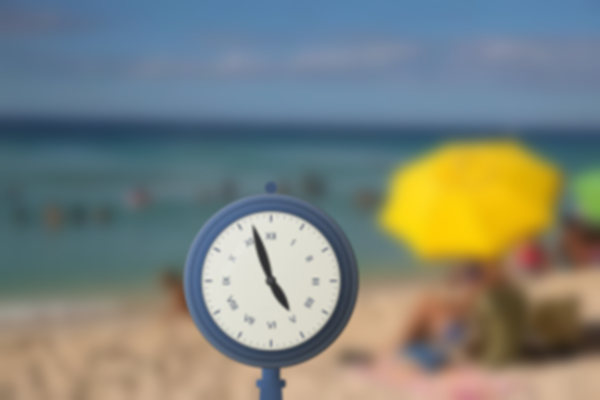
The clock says 4.57
